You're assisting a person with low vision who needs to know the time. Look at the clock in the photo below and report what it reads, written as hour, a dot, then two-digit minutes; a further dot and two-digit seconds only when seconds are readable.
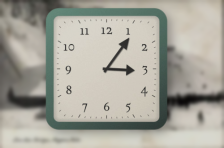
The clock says 3.06
